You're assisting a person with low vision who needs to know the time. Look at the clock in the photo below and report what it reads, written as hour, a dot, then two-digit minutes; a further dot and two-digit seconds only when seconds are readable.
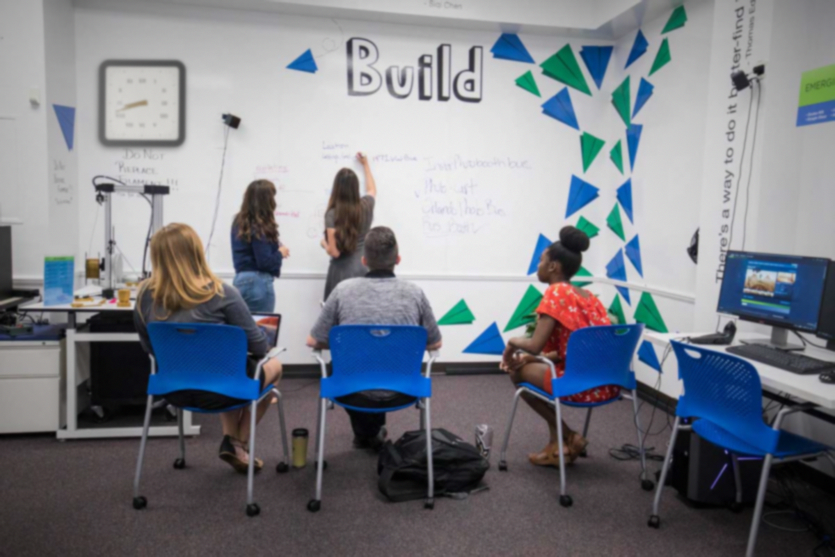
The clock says 8.42
